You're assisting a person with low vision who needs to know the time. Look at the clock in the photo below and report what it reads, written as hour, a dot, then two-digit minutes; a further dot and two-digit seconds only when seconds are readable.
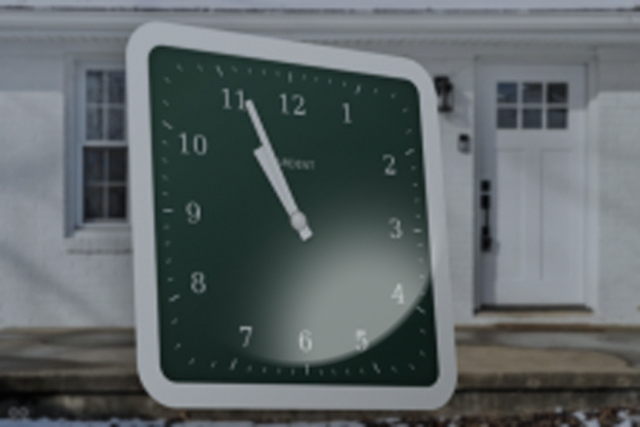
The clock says 10.56
